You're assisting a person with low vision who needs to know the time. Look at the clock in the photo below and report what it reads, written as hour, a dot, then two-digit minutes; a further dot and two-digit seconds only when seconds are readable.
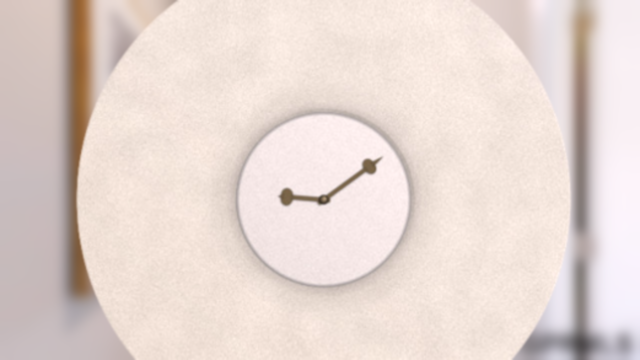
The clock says 9.09
